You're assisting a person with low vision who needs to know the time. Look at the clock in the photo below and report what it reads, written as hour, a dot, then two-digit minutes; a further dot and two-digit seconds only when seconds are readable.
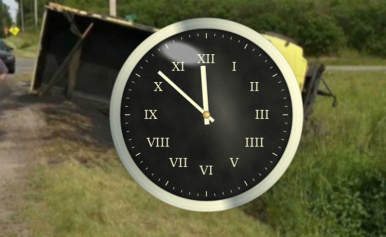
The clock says 11.52
